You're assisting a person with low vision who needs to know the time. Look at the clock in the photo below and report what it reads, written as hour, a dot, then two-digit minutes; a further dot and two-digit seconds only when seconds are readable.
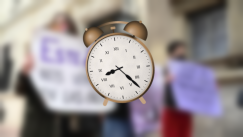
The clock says 8.23
